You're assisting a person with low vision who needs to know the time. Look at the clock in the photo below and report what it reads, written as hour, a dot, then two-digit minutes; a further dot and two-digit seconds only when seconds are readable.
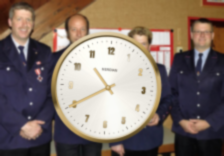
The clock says 10.40
